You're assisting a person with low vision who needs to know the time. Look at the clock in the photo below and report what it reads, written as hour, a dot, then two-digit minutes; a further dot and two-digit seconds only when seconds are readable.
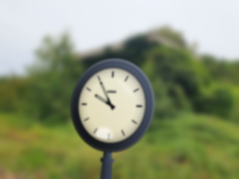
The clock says 9.55
